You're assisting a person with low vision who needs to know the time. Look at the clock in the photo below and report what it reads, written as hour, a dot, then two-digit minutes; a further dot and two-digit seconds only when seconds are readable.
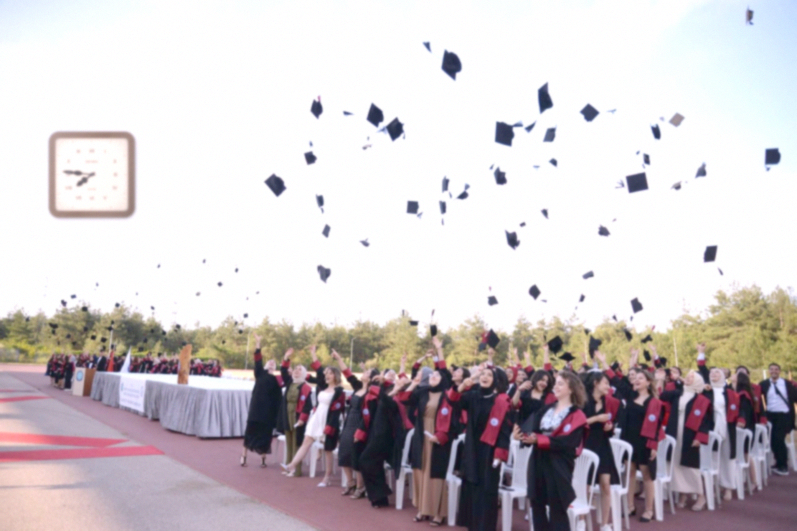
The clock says 7.46
